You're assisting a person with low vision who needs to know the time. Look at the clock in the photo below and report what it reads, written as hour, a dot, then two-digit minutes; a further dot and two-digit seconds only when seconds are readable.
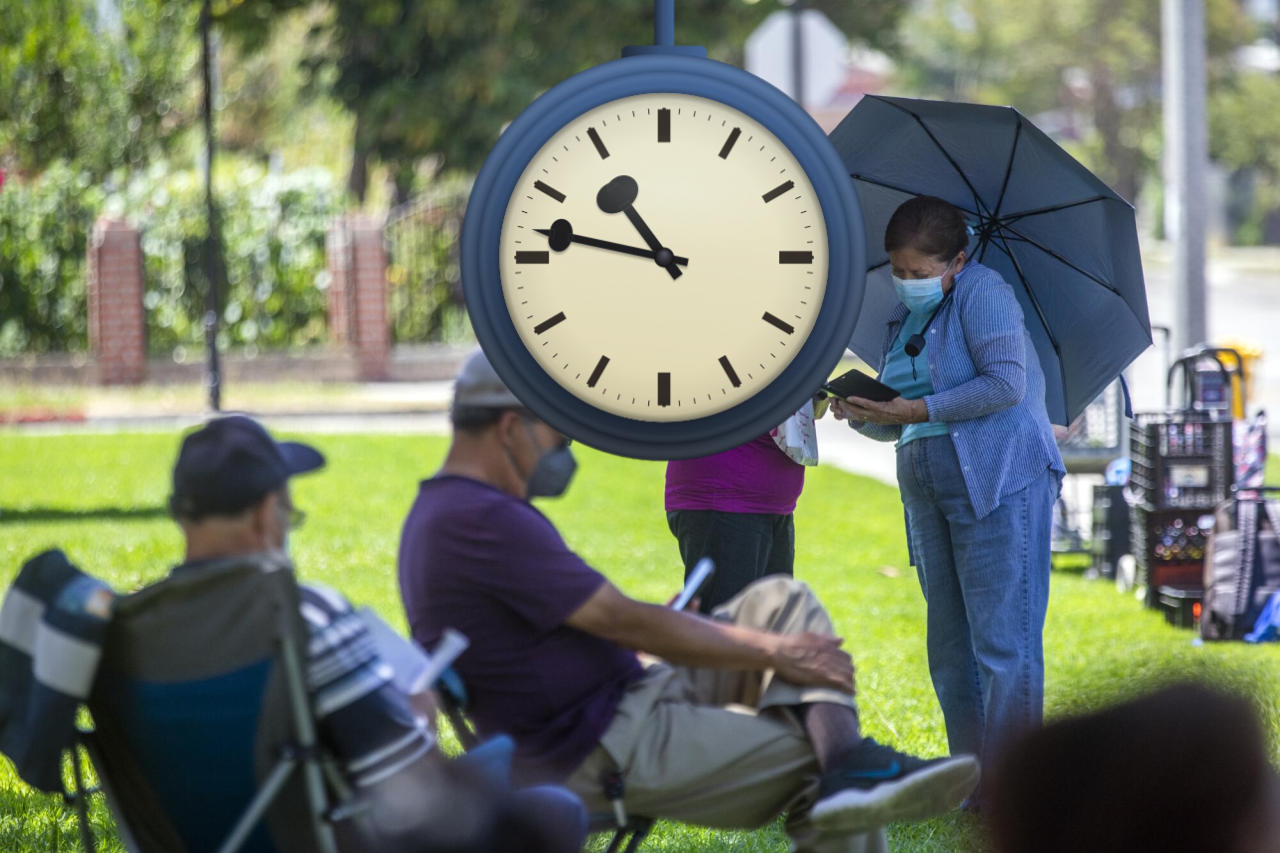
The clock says 10.47
